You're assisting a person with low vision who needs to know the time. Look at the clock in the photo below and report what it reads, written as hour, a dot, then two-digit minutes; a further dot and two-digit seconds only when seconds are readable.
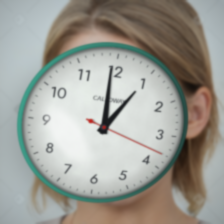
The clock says 12.59.18
